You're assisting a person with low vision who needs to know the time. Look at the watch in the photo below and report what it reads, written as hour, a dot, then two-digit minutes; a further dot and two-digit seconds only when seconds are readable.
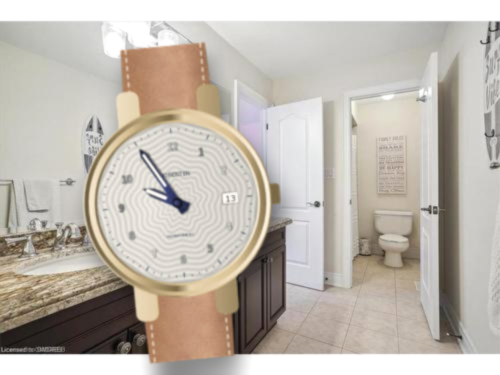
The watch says 9.55
